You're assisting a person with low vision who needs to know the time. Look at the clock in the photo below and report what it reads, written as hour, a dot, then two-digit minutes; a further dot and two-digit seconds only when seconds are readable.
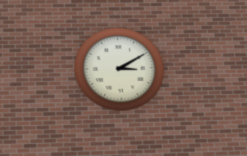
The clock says 3.10
